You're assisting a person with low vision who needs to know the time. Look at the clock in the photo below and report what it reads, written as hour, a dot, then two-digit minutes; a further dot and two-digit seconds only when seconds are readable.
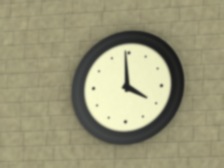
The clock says 3.59
